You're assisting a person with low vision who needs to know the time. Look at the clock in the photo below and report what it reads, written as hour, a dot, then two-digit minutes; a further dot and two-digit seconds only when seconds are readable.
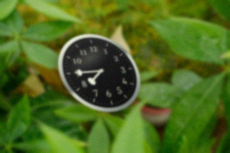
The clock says 7.45
